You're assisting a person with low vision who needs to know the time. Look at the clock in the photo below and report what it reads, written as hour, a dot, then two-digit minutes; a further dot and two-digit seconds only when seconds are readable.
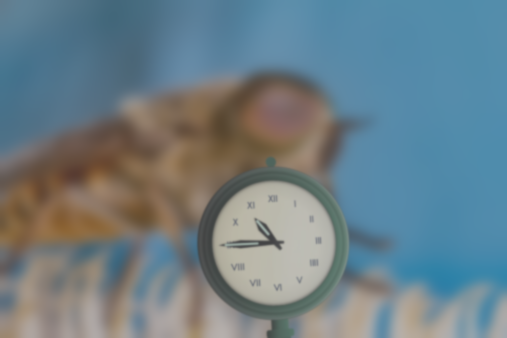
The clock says 10.45
